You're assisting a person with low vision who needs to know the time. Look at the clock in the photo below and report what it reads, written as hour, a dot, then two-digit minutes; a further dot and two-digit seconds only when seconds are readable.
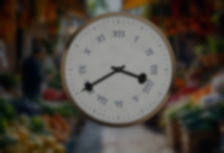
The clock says 3.40
